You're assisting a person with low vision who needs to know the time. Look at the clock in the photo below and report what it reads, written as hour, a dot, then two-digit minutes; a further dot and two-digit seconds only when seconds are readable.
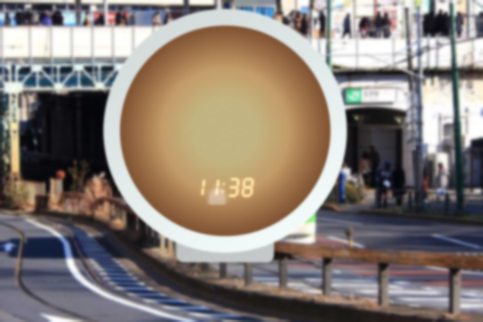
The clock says 11.38
